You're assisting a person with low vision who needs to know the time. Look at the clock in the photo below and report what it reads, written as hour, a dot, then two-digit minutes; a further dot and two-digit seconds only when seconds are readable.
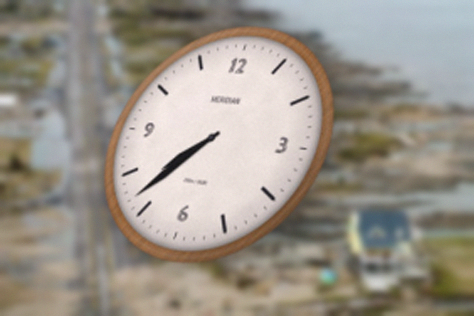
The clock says 7.37
